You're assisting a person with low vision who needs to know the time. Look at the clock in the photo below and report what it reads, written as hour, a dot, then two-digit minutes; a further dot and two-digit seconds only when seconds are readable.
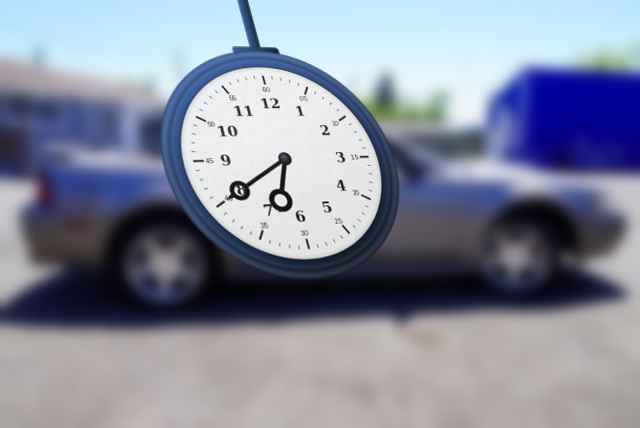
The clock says 6.40
